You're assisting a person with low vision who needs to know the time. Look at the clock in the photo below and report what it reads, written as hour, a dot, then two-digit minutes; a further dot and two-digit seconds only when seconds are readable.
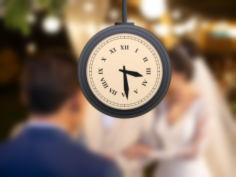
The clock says 3.29
